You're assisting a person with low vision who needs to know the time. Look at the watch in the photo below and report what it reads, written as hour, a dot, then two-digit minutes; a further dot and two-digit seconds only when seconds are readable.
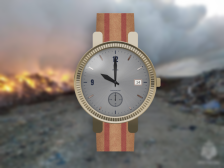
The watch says 10.00
